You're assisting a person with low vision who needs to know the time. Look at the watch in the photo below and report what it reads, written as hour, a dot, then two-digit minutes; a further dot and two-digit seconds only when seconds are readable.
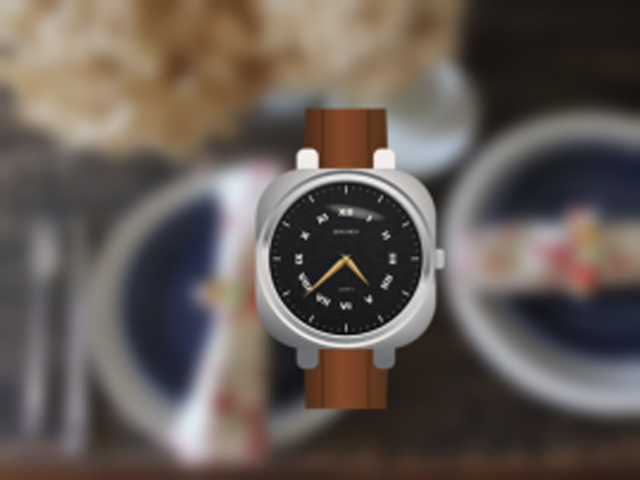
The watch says 4.38
